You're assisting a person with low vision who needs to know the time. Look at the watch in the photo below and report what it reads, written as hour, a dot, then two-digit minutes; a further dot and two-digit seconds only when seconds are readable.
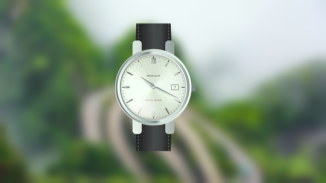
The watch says 10.19
